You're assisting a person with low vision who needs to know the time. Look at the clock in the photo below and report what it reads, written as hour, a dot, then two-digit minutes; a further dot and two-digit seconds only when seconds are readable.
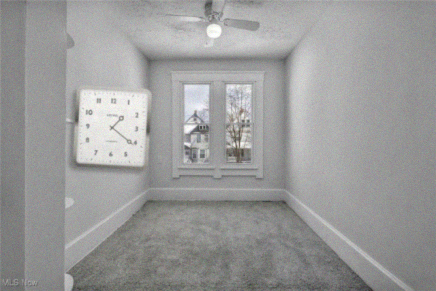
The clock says 1.21
